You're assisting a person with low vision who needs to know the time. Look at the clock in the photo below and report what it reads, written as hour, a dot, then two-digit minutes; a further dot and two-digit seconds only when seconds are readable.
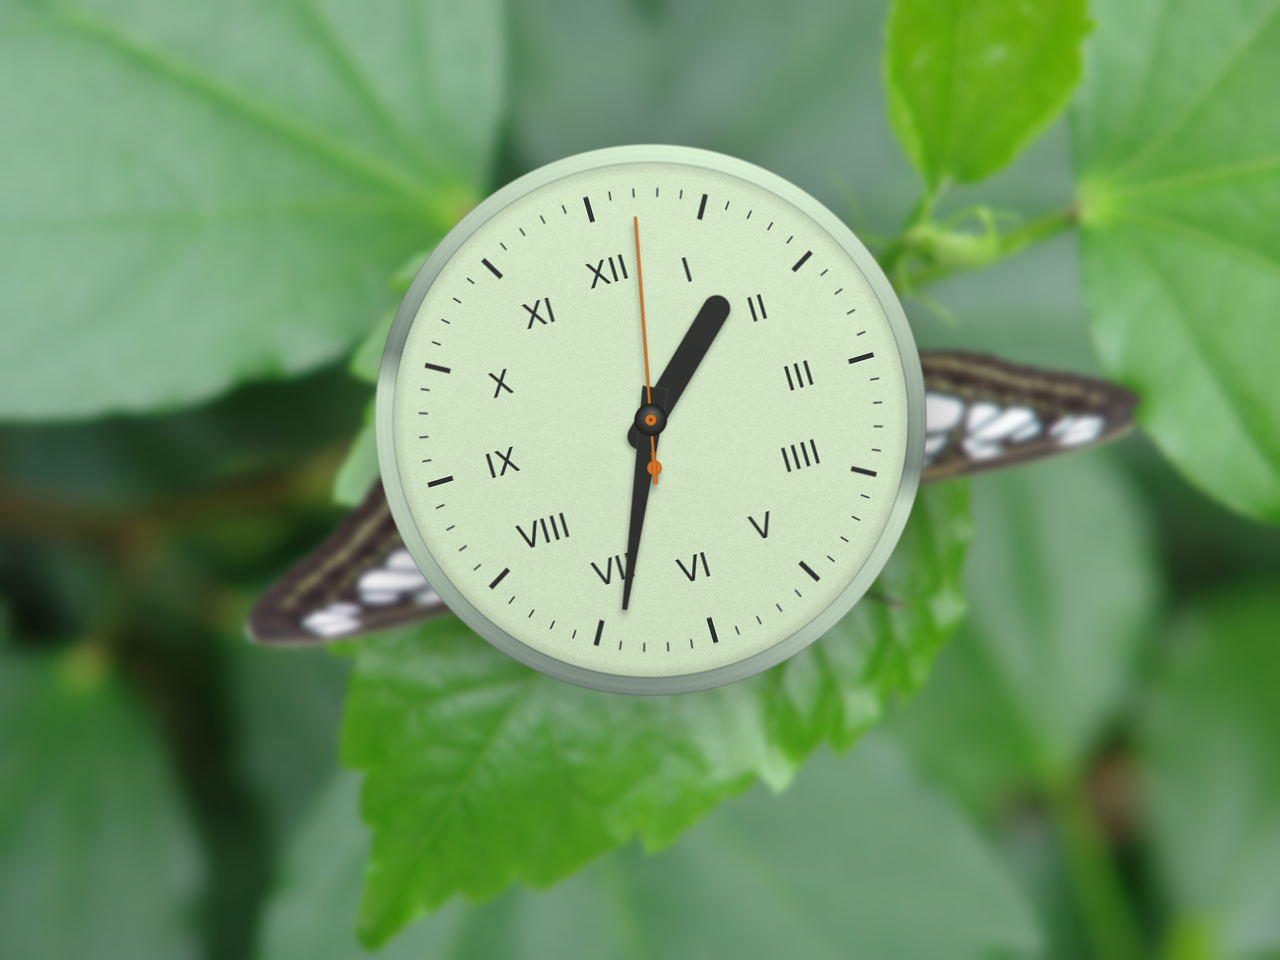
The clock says 1.34.02
